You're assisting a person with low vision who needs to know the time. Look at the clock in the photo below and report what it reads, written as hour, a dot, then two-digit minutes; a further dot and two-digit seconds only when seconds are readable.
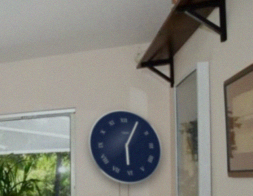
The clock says 6.05
